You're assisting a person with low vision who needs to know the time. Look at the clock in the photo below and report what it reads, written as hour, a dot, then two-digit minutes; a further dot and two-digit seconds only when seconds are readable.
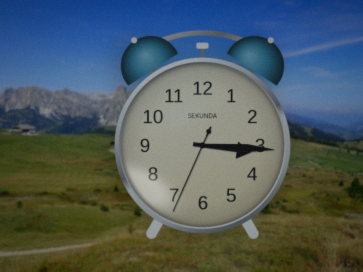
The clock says 3.15.34
